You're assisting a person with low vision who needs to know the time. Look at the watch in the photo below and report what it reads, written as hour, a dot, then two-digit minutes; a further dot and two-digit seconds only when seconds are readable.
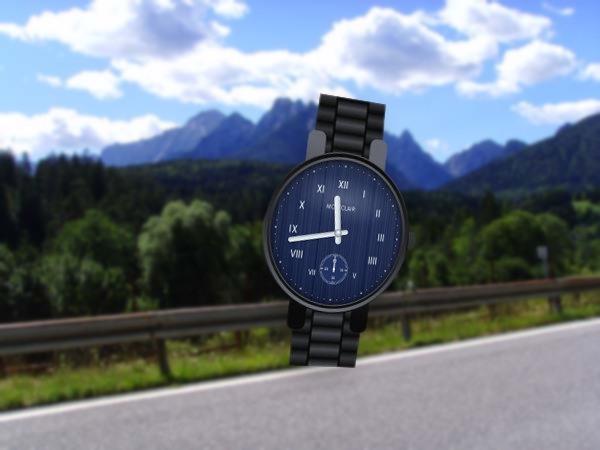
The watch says 11.43
